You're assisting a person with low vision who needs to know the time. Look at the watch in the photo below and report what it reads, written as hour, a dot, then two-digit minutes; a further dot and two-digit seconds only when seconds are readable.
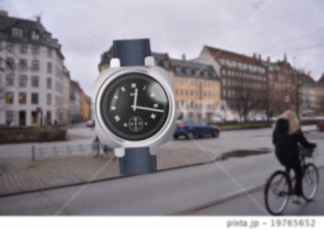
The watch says 12.17
